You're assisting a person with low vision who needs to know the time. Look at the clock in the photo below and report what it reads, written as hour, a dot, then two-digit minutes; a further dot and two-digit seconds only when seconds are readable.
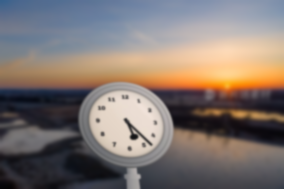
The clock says 5.23
